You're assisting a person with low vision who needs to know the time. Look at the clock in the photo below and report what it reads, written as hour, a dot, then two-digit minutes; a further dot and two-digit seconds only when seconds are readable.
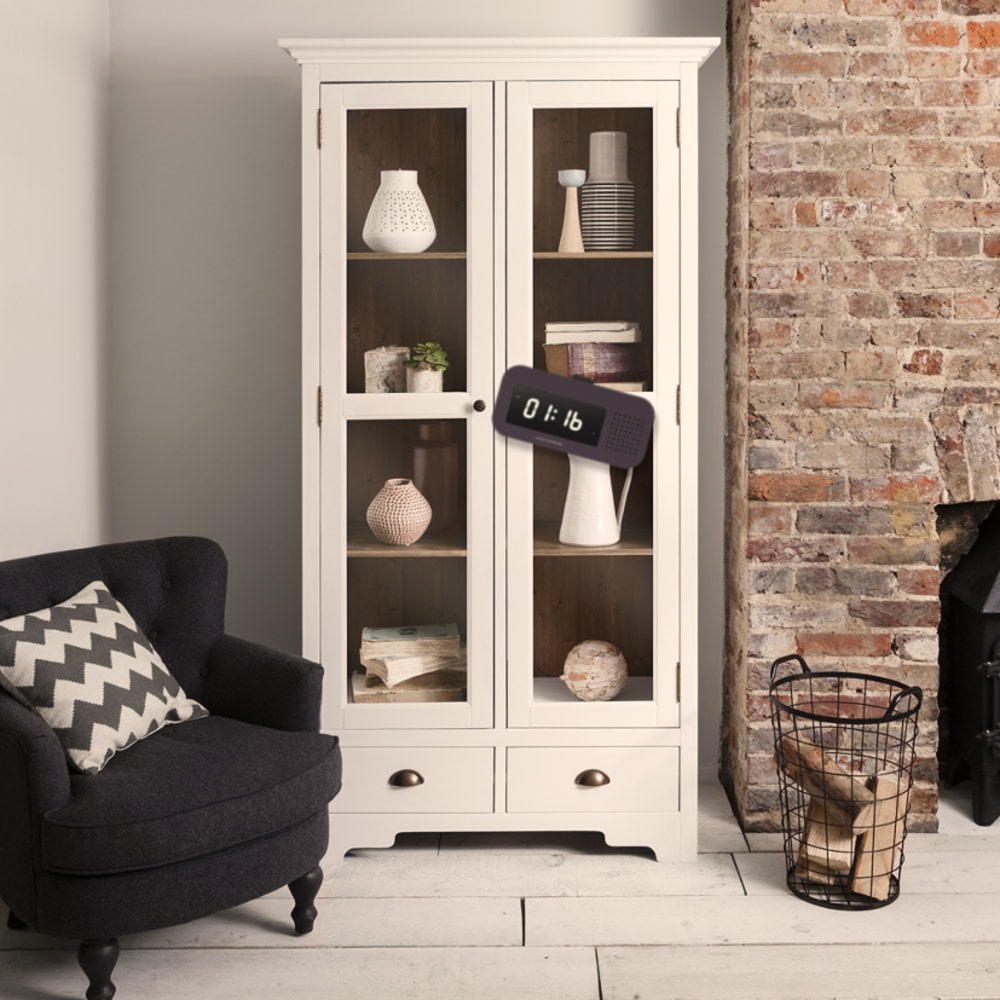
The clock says 1.16
